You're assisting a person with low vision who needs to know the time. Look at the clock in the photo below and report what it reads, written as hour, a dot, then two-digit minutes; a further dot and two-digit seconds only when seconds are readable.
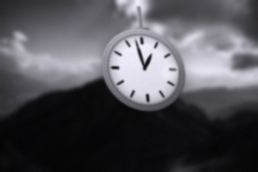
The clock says 12.58
